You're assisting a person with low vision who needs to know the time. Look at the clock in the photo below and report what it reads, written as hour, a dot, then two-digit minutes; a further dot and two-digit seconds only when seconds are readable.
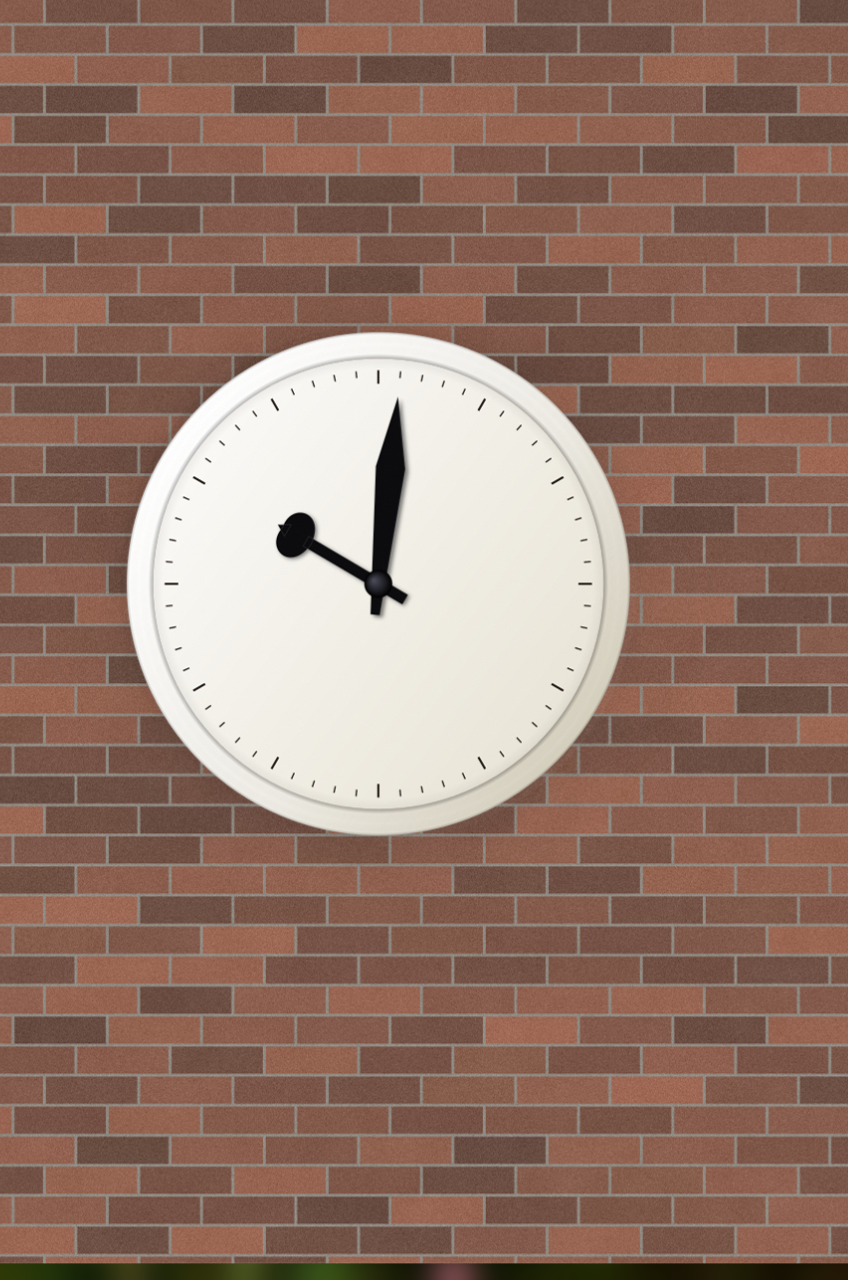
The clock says 10.01
